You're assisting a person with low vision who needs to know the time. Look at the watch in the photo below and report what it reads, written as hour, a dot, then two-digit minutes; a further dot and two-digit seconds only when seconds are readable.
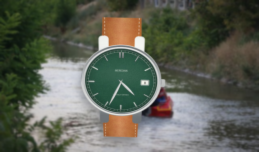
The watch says 4.34
